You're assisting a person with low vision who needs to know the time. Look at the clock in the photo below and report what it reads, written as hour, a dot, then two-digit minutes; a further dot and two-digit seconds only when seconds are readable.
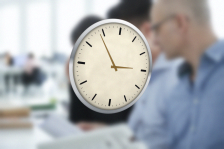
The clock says 2.54
